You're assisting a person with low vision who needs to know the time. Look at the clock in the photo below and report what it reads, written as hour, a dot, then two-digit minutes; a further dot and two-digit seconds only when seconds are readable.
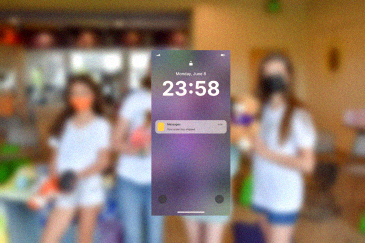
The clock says 23.58
